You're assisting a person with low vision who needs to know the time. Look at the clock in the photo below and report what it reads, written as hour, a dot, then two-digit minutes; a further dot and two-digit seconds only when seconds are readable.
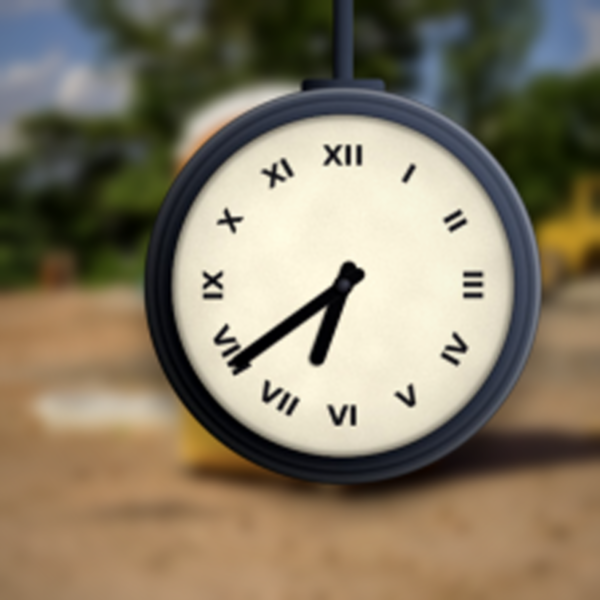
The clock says 6.39
